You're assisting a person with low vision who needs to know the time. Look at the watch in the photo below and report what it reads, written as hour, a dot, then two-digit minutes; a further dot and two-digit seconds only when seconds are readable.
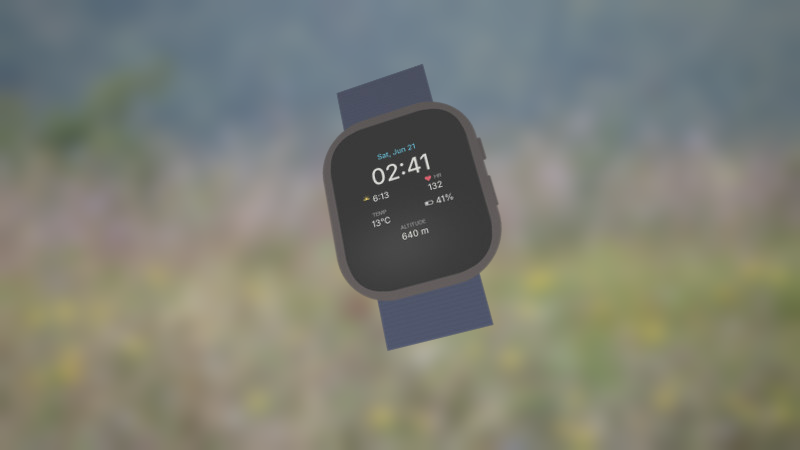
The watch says 2.41
